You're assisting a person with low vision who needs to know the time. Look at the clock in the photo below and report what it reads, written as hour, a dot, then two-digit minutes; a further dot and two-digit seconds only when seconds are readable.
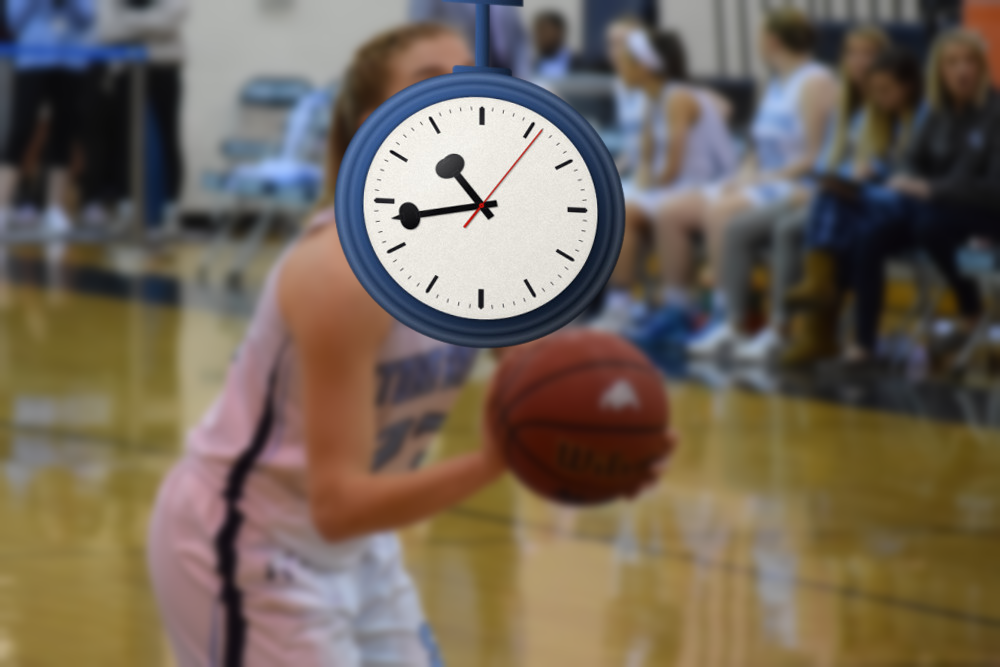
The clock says 10.43.06
